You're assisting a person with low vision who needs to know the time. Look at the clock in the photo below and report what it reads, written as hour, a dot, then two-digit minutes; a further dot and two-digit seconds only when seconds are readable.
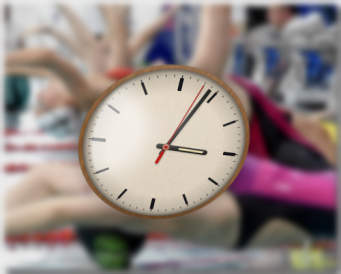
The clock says 3.04.03
